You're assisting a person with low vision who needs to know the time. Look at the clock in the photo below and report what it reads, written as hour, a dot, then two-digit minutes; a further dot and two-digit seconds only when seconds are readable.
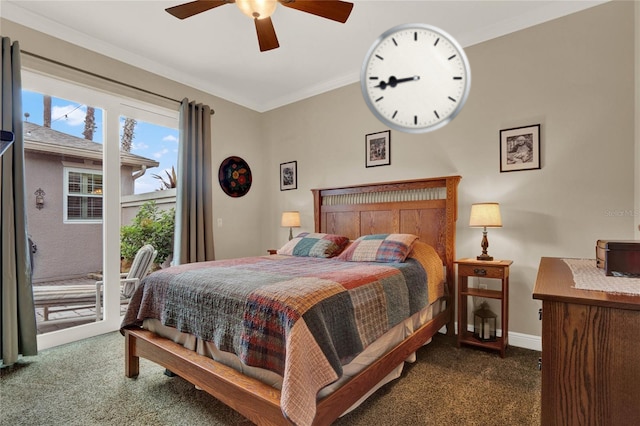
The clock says 8.43
